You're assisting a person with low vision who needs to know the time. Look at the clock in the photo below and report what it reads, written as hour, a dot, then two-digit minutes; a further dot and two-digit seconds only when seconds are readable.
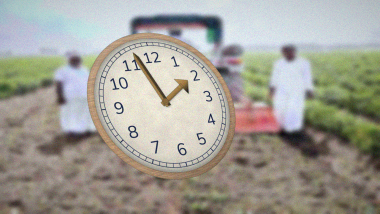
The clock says 1.57
